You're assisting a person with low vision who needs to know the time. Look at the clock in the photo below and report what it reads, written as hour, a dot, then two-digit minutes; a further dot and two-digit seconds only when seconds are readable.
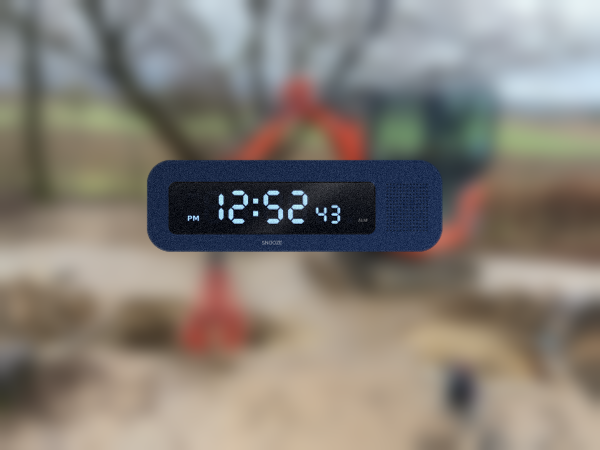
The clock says 12.52.43
